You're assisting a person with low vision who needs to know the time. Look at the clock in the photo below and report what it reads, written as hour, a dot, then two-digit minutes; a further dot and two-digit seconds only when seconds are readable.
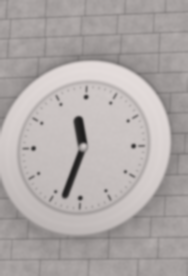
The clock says 11.33
